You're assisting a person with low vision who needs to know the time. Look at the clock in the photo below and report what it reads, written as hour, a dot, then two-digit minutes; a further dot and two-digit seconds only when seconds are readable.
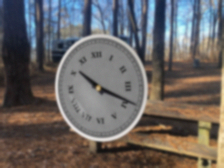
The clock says 10.19
